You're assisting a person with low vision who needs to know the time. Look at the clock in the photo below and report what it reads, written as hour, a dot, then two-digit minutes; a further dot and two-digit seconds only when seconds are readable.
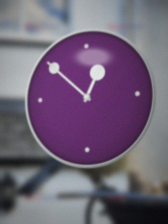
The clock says 12.52
